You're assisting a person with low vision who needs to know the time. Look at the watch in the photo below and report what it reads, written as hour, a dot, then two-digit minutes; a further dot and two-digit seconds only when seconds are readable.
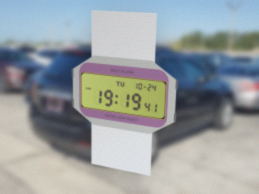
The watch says 19.19.41
